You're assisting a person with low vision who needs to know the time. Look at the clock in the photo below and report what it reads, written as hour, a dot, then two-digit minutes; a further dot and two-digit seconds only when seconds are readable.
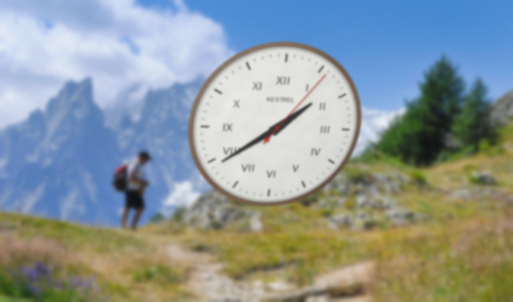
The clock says 1.39.06
